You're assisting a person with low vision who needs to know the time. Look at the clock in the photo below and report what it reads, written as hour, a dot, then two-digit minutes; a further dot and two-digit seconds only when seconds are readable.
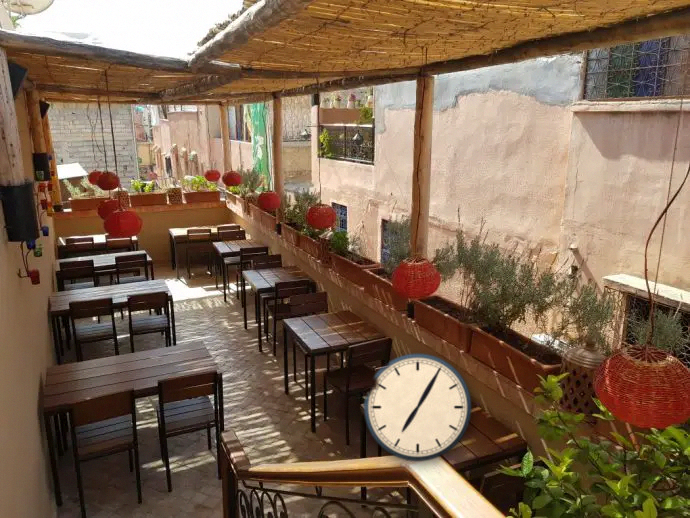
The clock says 7.05
